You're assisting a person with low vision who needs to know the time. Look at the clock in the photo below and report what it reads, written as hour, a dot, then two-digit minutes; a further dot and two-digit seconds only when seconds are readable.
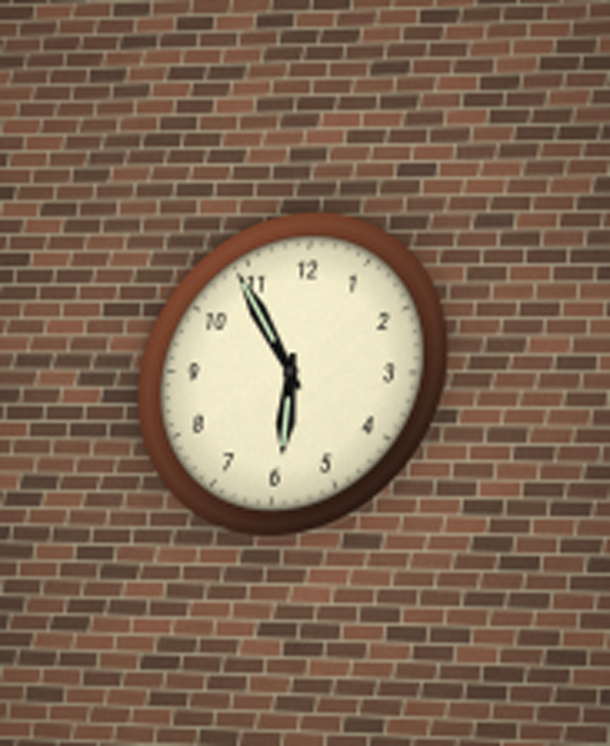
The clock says 5.54
